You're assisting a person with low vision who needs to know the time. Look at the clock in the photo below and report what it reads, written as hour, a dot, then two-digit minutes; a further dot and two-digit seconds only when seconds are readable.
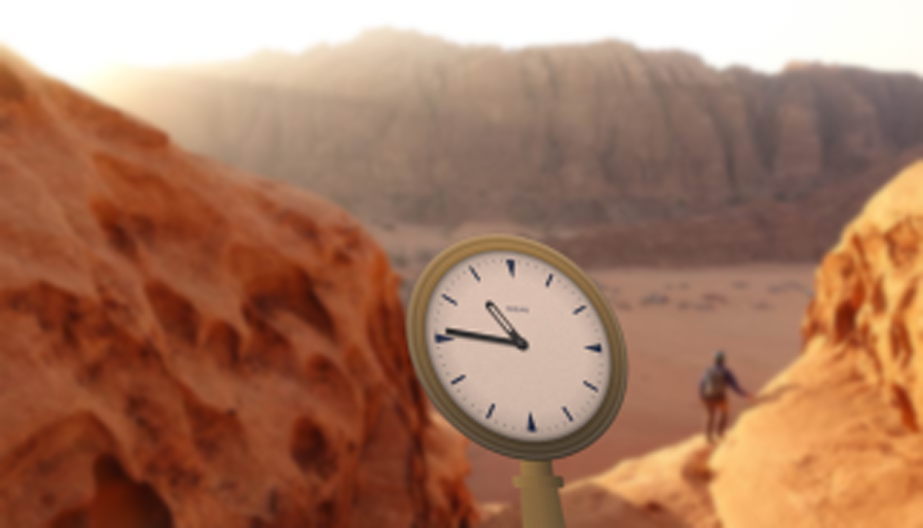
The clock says 10.46
